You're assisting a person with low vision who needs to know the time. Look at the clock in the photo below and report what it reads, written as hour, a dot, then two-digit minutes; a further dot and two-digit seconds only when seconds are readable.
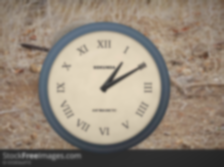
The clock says 1.10
